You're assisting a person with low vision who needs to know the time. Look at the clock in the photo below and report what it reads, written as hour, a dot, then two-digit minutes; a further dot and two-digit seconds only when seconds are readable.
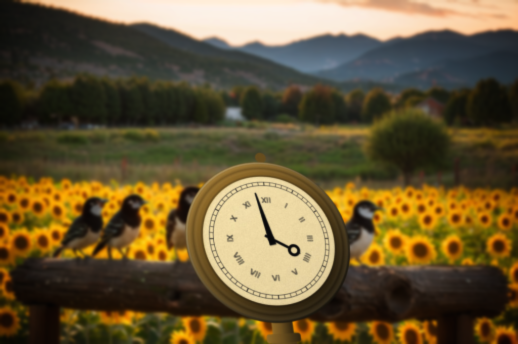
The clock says 3.58
